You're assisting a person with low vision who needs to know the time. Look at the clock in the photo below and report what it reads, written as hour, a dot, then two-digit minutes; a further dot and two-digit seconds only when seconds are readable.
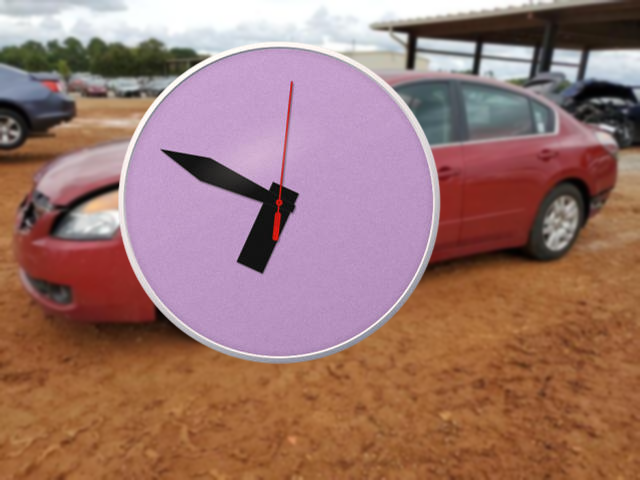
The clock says 6.49.01
